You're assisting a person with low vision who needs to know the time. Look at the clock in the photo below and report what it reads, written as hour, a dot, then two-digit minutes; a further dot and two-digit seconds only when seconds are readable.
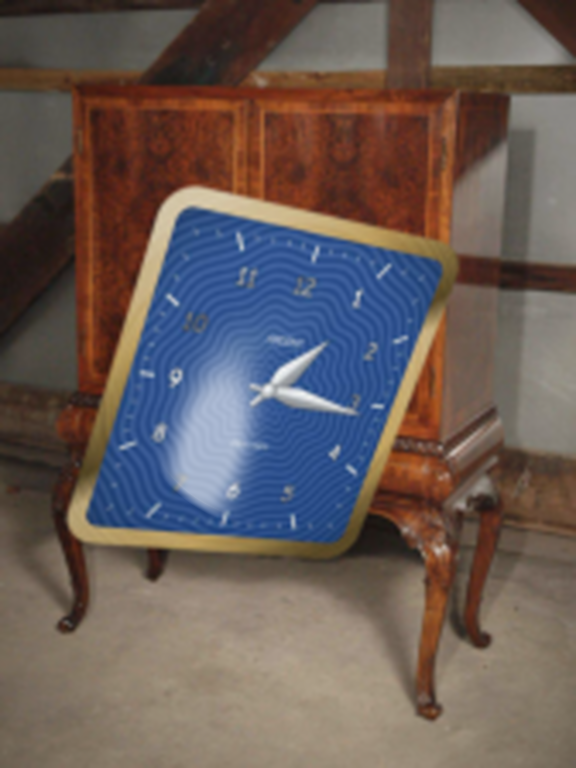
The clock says 1.16
